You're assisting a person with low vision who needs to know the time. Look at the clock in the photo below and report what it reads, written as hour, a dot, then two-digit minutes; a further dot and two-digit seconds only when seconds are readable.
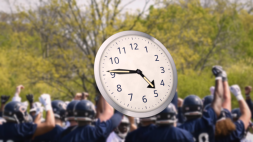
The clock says 4.46
